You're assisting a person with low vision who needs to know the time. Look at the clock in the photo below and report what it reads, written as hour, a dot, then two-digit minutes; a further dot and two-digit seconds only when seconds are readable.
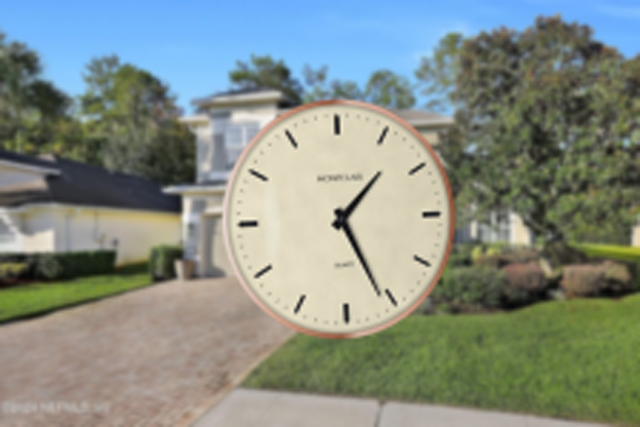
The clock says 1.26
